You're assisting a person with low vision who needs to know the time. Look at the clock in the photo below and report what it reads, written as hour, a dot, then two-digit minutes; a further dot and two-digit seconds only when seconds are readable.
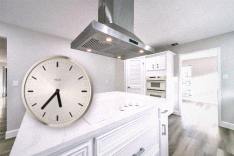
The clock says 5.37
